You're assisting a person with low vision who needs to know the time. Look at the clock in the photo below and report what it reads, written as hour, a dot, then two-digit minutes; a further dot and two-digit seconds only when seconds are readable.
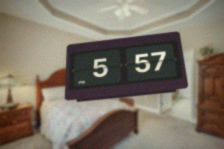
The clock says 5.57
